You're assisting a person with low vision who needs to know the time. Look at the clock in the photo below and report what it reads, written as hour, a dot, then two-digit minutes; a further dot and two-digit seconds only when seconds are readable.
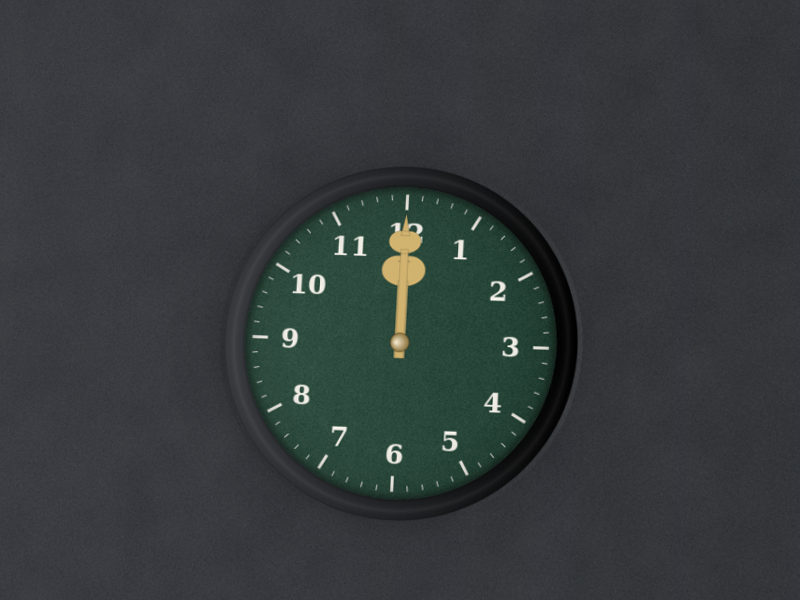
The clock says 12.00
